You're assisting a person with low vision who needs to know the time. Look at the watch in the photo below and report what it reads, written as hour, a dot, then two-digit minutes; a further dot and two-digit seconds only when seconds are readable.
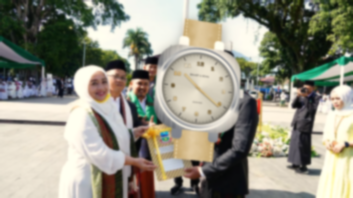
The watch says 10.21
